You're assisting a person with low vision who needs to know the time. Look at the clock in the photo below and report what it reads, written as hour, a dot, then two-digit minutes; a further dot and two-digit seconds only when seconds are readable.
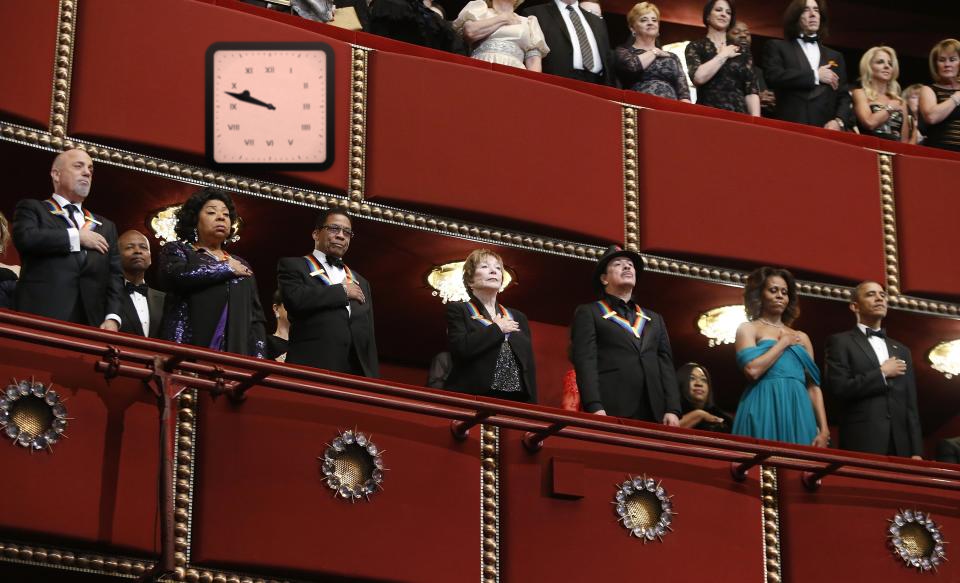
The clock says 9.48
